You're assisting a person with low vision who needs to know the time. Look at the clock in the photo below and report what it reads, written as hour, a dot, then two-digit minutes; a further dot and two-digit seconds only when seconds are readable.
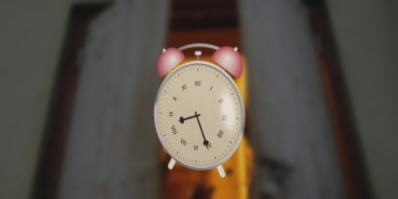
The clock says 8.26
